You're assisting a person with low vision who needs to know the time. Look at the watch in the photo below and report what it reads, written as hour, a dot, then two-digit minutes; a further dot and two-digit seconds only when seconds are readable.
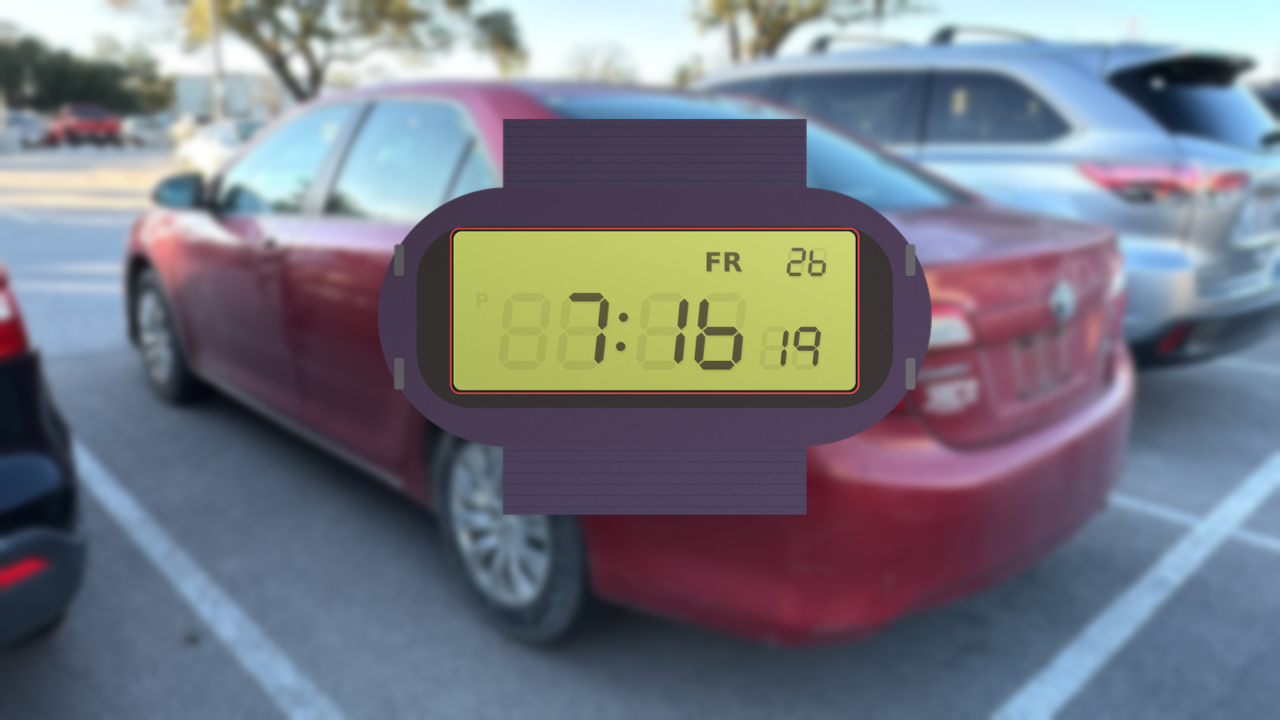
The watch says 7.16.19
